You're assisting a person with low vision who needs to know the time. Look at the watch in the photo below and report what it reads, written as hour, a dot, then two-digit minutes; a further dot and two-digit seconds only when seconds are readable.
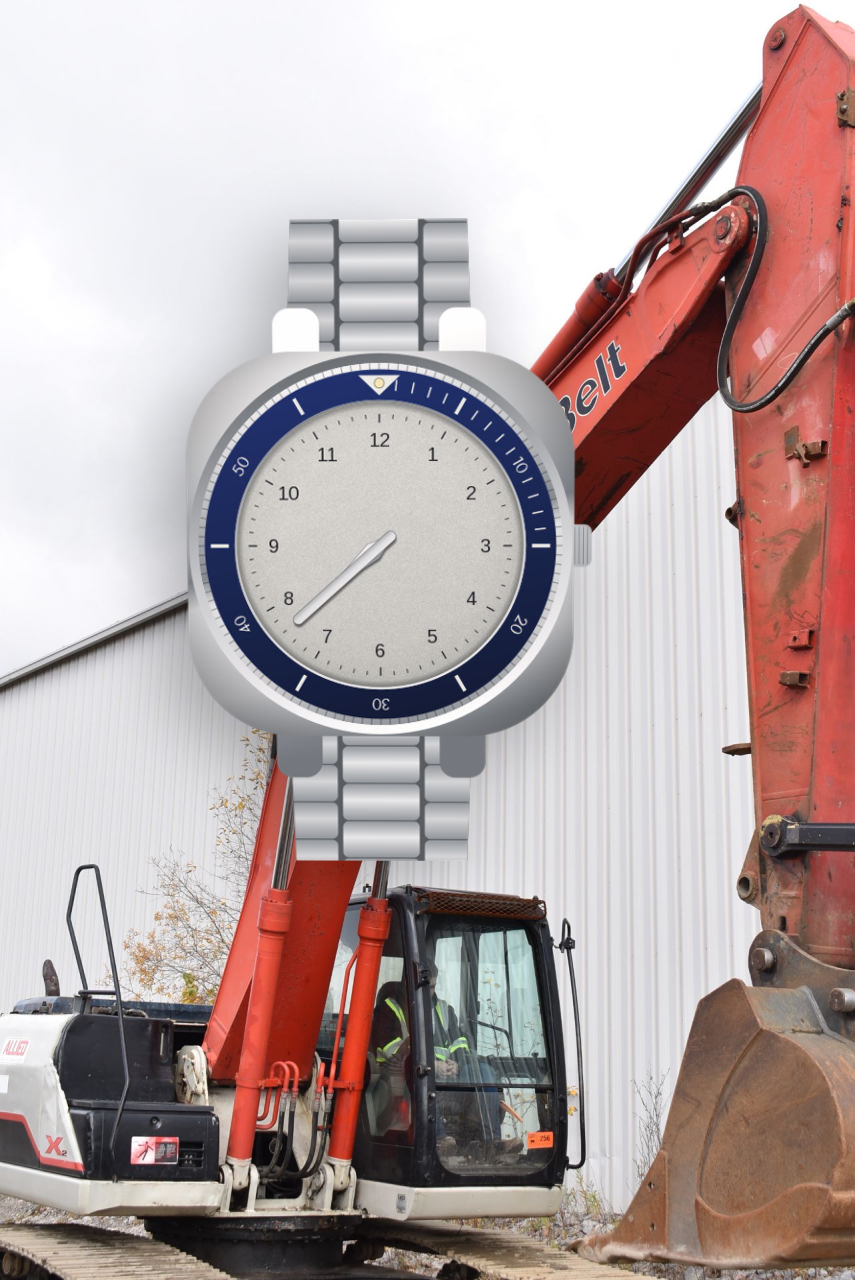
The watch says 7.38
